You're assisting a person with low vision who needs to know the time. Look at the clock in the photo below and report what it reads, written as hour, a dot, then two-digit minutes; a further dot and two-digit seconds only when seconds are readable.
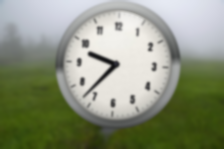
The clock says 9.37
